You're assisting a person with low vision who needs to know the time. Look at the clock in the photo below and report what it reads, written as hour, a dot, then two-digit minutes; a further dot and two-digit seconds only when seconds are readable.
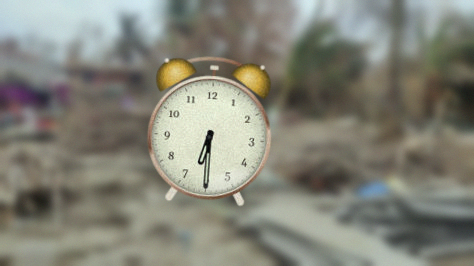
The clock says 6.30
